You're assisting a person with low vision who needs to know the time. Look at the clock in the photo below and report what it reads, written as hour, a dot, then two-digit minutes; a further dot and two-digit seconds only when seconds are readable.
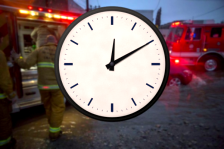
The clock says 12.10
